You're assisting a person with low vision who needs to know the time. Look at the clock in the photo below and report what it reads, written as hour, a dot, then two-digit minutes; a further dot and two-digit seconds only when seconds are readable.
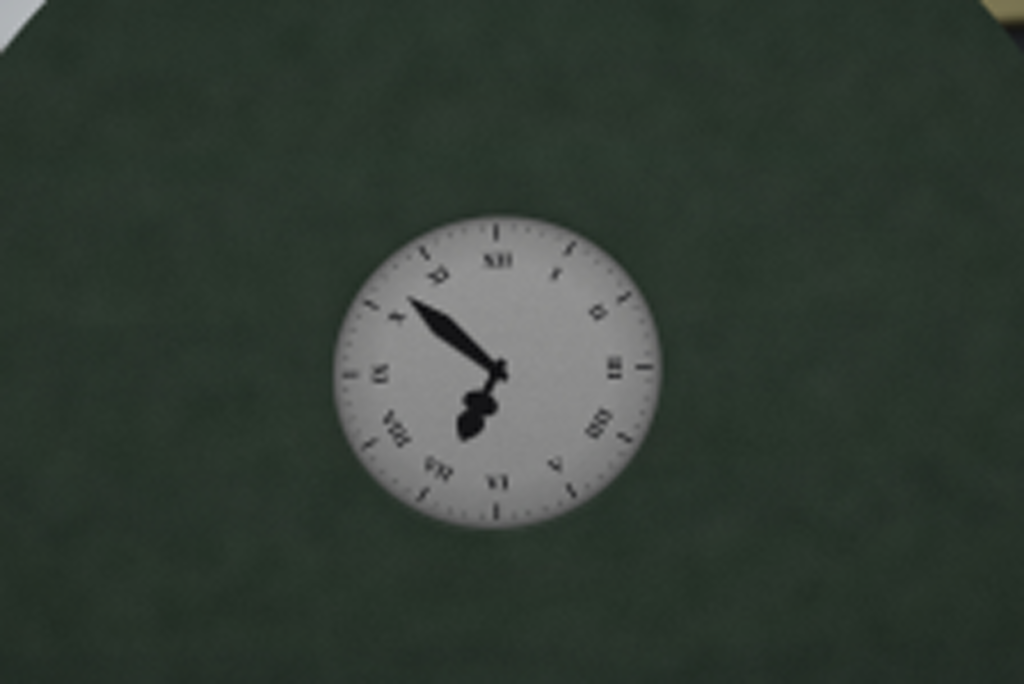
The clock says 6.52
